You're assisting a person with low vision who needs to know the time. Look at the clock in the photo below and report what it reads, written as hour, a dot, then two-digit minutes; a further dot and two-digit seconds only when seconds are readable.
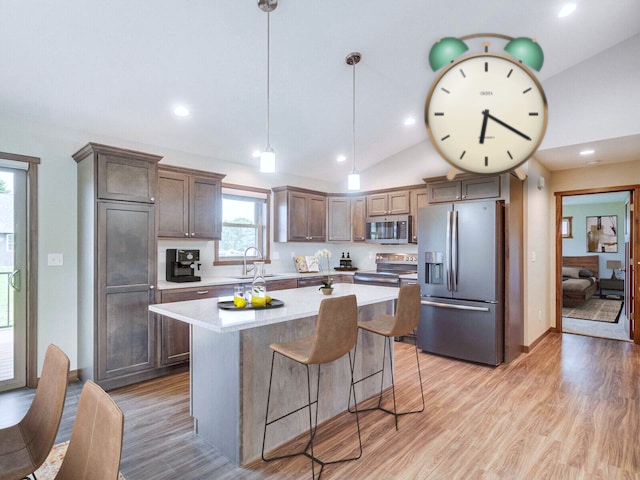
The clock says 6.20
